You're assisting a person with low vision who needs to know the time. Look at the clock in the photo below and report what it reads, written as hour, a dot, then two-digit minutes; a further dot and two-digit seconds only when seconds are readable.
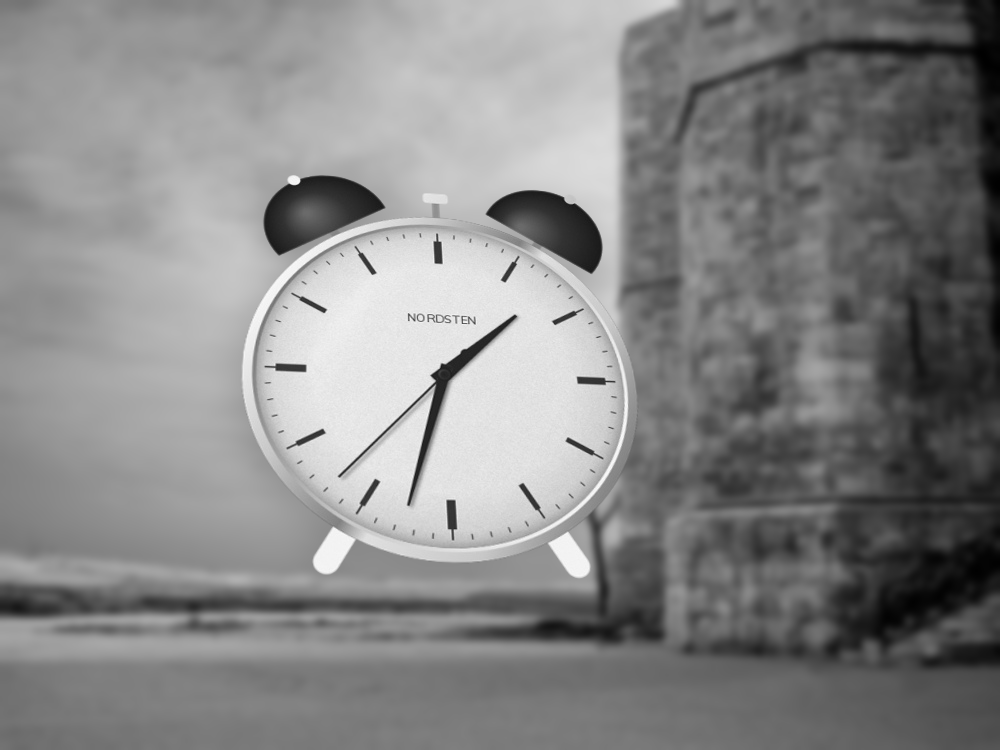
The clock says 1.32.37
